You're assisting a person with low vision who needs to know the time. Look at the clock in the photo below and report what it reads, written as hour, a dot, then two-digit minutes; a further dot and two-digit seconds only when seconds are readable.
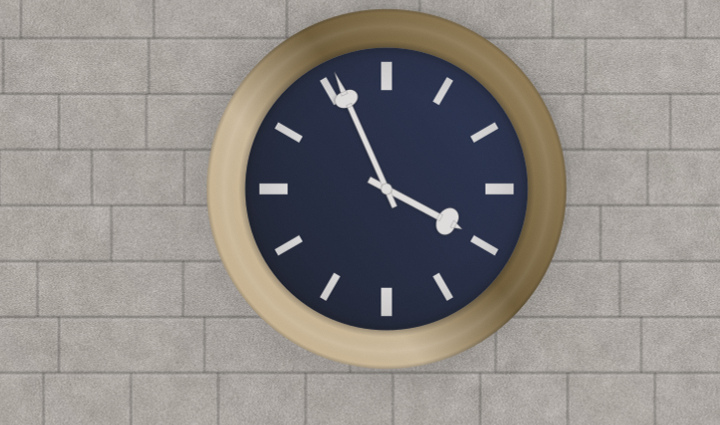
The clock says 3.56
